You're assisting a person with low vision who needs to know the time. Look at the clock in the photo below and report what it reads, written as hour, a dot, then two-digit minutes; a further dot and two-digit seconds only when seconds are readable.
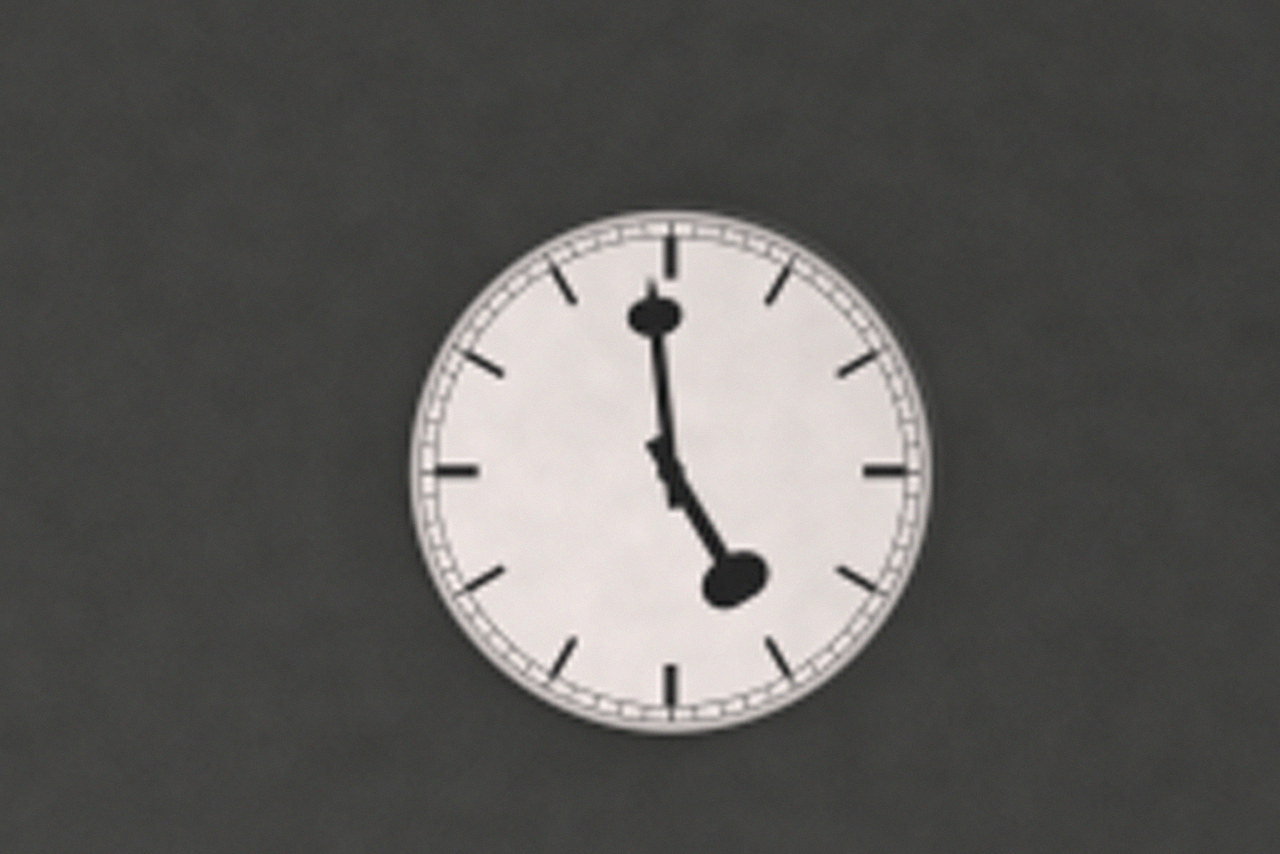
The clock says 4.59
